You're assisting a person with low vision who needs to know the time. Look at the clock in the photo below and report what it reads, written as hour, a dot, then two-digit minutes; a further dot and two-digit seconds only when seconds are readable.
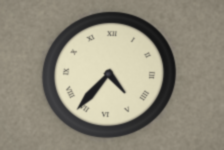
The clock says 4.36
